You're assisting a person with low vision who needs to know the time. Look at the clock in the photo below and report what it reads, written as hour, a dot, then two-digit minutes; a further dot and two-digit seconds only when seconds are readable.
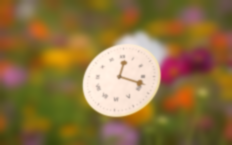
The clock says 12.18
